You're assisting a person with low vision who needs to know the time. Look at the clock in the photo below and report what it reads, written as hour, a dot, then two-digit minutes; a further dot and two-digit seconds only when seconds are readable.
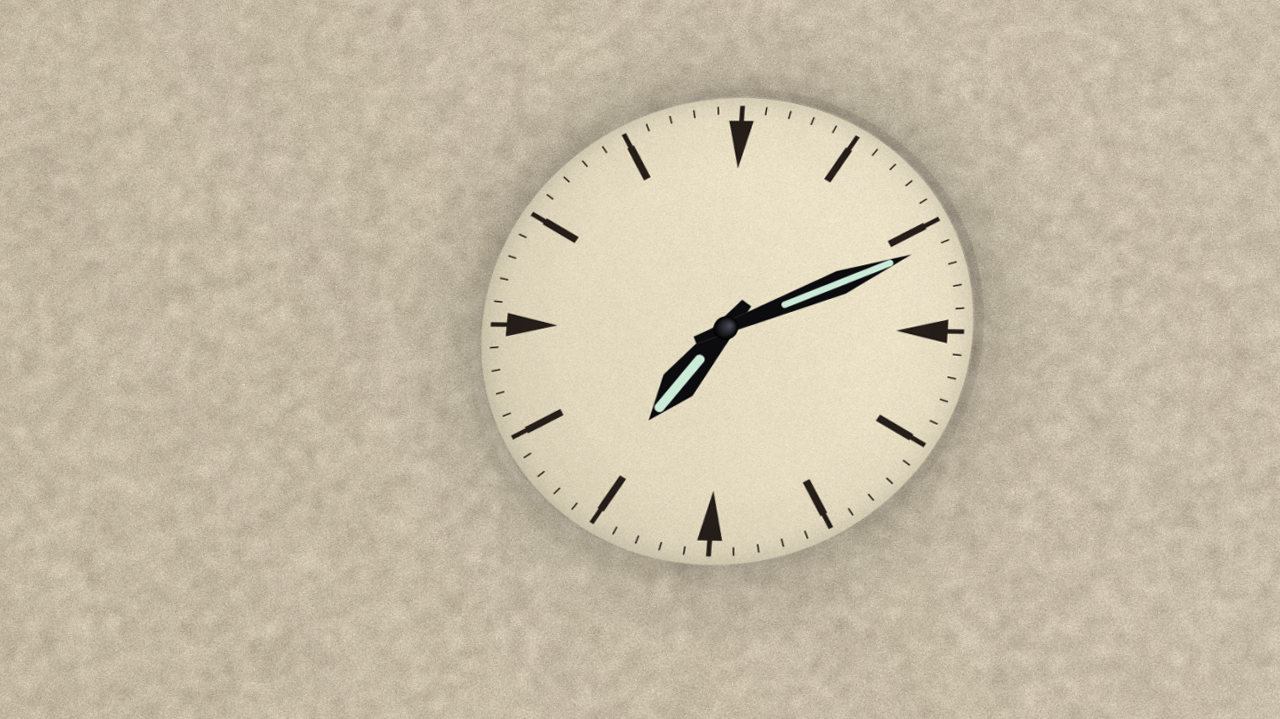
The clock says 7.11
